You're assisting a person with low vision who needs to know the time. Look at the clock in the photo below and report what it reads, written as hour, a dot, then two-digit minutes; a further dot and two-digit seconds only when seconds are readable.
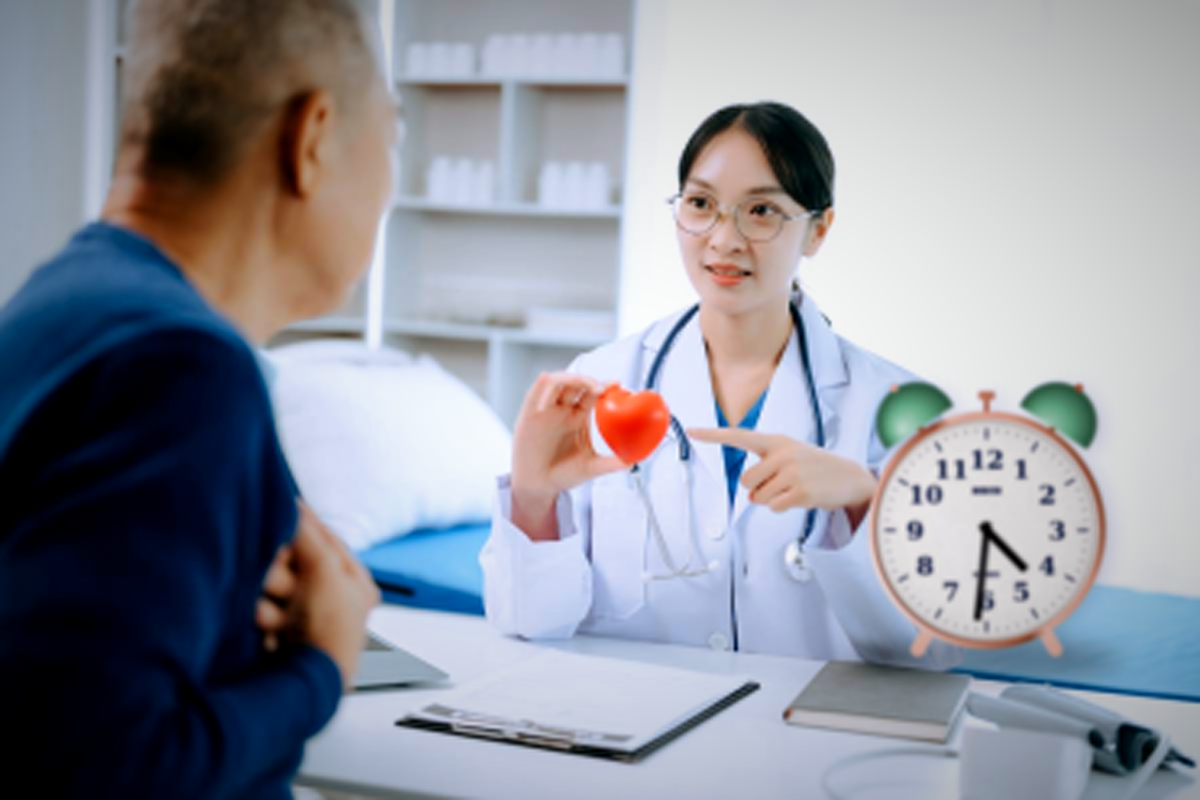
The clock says 4.31
